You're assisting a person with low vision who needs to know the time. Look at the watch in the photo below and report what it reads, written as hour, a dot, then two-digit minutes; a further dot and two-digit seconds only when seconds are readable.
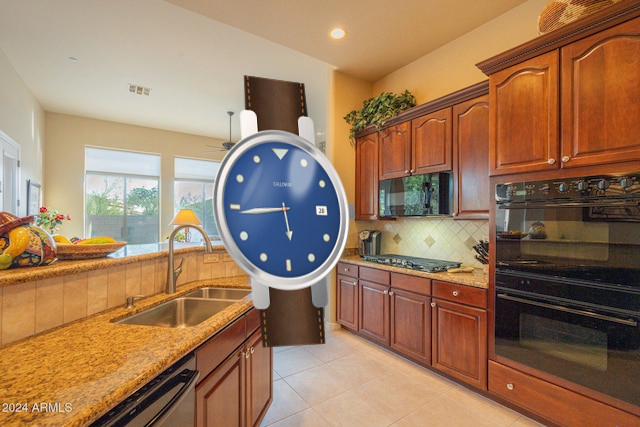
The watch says 5.44
